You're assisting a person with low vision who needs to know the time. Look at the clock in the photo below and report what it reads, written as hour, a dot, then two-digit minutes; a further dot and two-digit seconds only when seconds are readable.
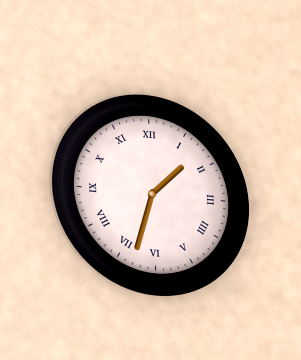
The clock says 1.33
